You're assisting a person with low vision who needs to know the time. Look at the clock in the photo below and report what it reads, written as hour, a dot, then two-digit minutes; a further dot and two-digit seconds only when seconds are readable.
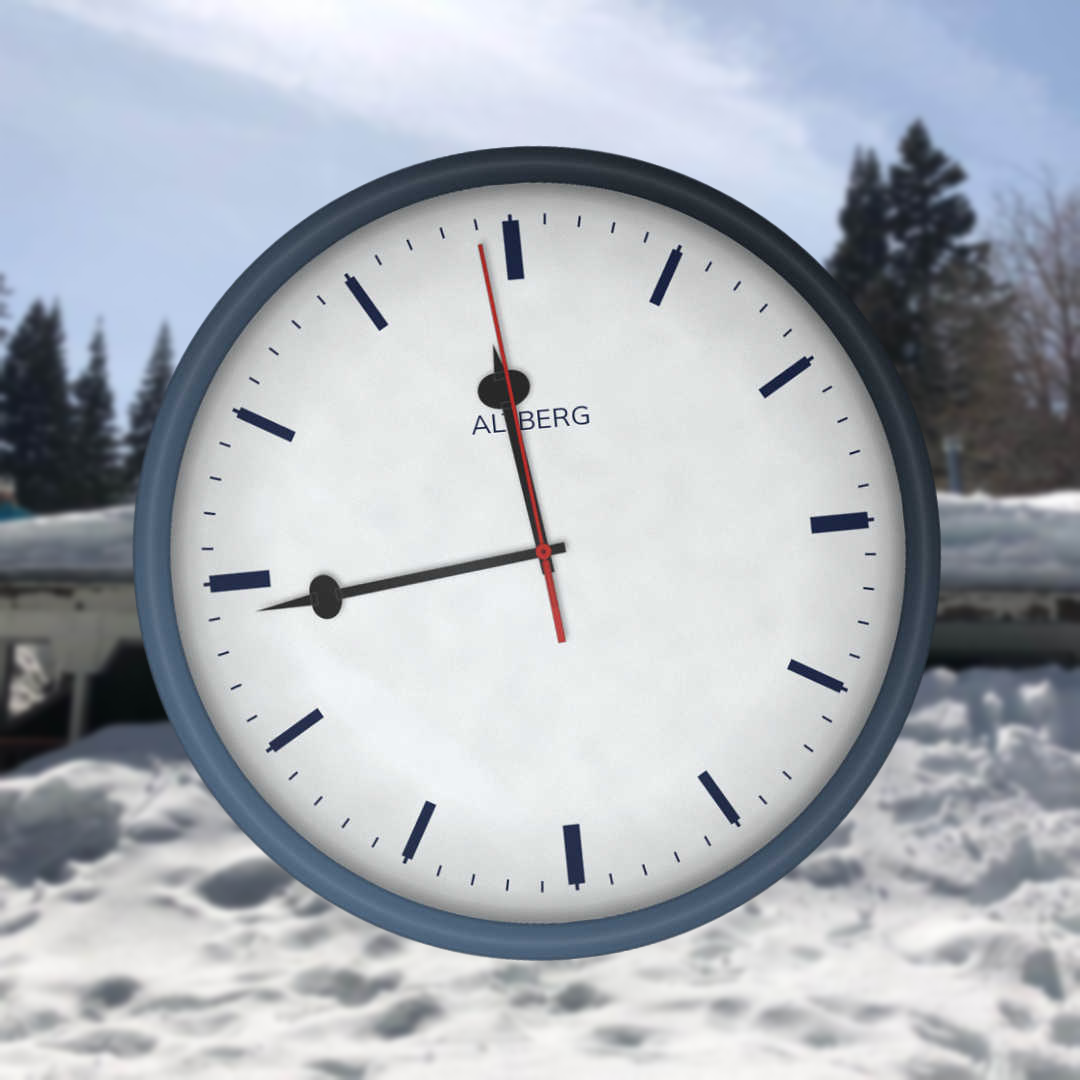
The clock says 11.43.59
